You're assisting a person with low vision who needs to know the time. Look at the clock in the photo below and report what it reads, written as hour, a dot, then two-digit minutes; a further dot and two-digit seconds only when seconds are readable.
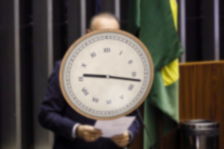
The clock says 9.17
